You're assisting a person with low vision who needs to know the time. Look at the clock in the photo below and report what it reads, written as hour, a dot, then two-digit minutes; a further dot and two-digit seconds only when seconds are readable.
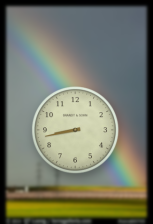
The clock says 8.43
